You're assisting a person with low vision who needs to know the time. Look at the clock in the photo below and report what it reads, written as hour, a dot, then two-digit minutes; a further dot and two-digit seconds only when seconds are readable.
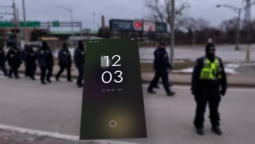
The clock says 12.03
